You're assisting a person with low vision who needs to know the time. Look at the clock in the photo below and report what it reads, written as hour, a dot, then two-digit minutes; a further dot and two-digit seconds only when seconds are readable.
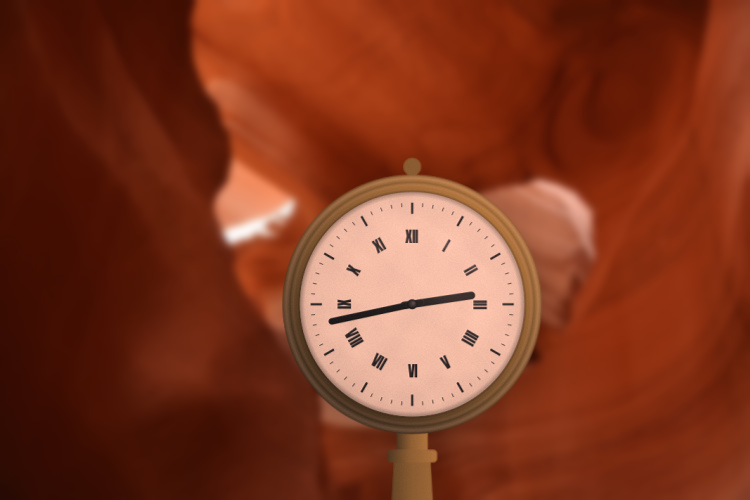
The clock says 2.43
